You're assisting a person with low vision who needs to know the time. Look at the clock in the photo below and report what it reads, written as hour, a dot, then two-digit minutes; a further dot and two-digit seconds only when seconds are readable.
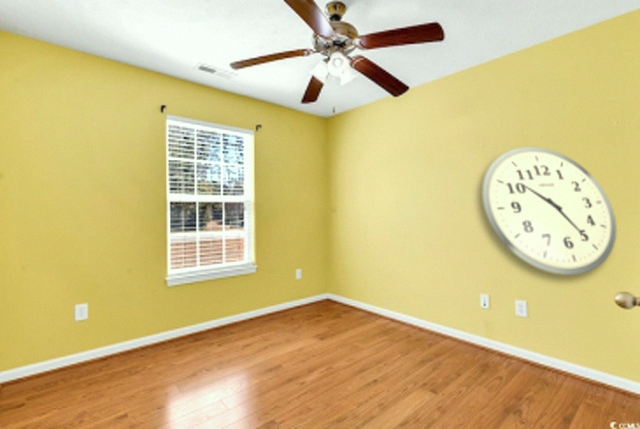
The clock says 10.25
